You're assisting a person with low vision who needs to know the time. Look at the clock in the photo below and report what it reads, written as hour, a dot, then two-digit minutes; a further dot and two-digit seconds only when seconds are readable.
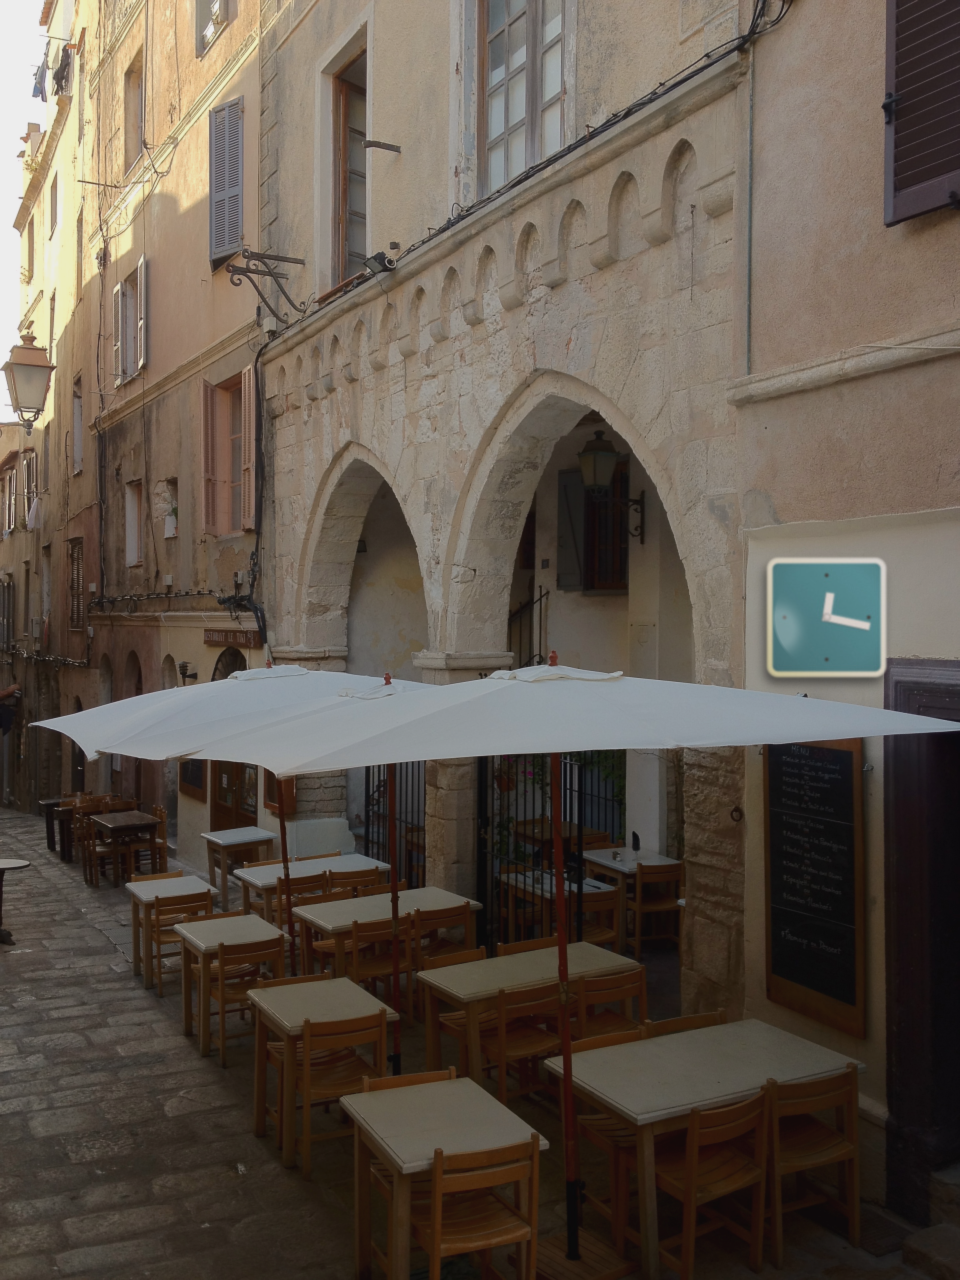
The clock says 12.17
